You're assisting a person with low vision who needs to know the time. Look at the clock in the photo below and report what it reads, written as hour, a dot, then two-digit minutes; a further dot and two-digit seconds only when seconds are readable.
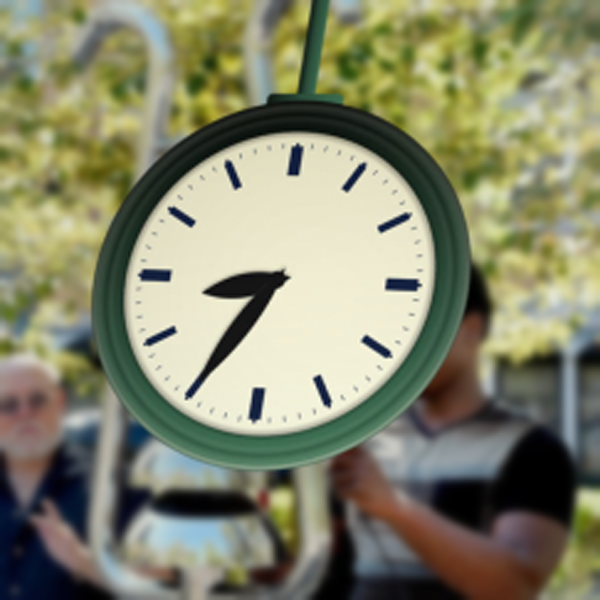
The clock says 8.35
